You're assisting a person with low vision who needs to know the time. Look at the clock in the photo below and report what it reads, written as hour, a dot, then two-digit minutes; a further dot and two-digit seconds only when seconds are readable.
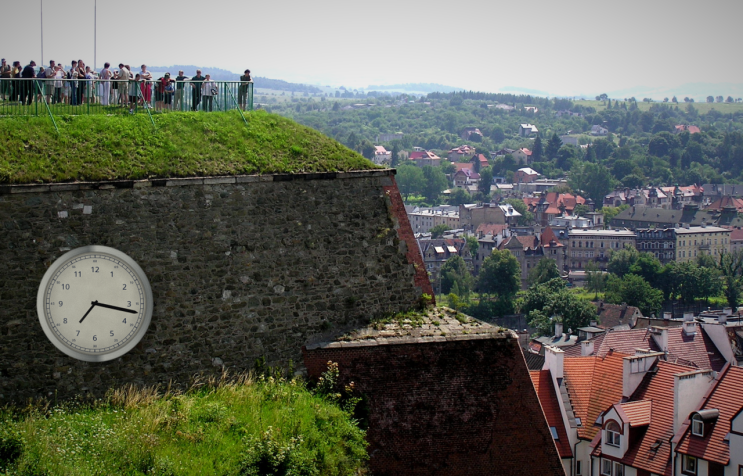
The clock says 7.17
